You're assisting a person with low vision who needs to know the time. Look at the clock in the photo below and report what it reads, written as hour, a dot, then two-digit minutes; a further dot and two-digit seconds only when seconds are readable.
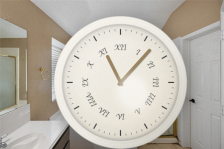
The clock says 11.07
